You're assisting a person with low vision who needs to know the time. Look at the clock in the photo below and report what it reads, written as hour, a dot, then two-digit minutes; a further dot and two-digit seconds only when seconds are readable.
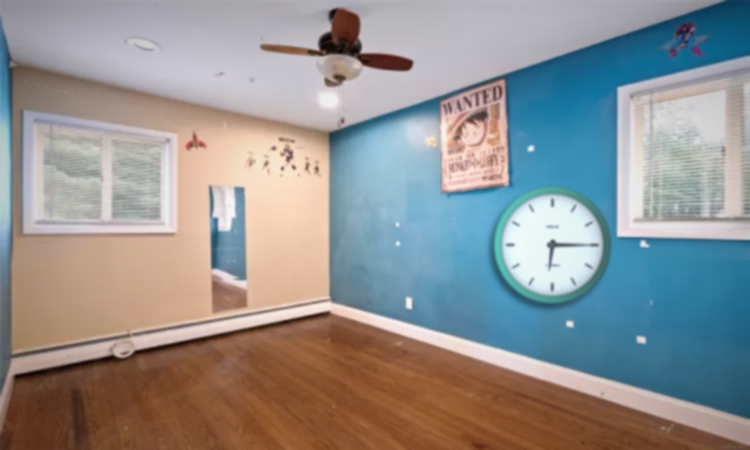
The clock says 6.15
